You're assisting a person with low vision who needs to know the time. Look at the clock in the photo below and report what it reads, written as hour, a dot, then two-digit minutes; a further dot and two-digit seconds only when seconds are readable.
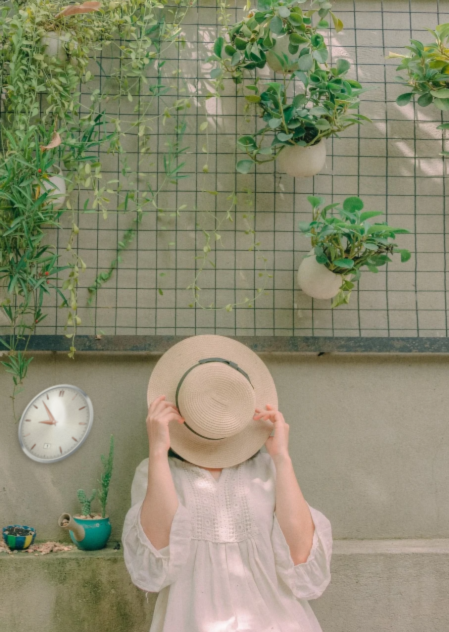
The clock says 8.53
